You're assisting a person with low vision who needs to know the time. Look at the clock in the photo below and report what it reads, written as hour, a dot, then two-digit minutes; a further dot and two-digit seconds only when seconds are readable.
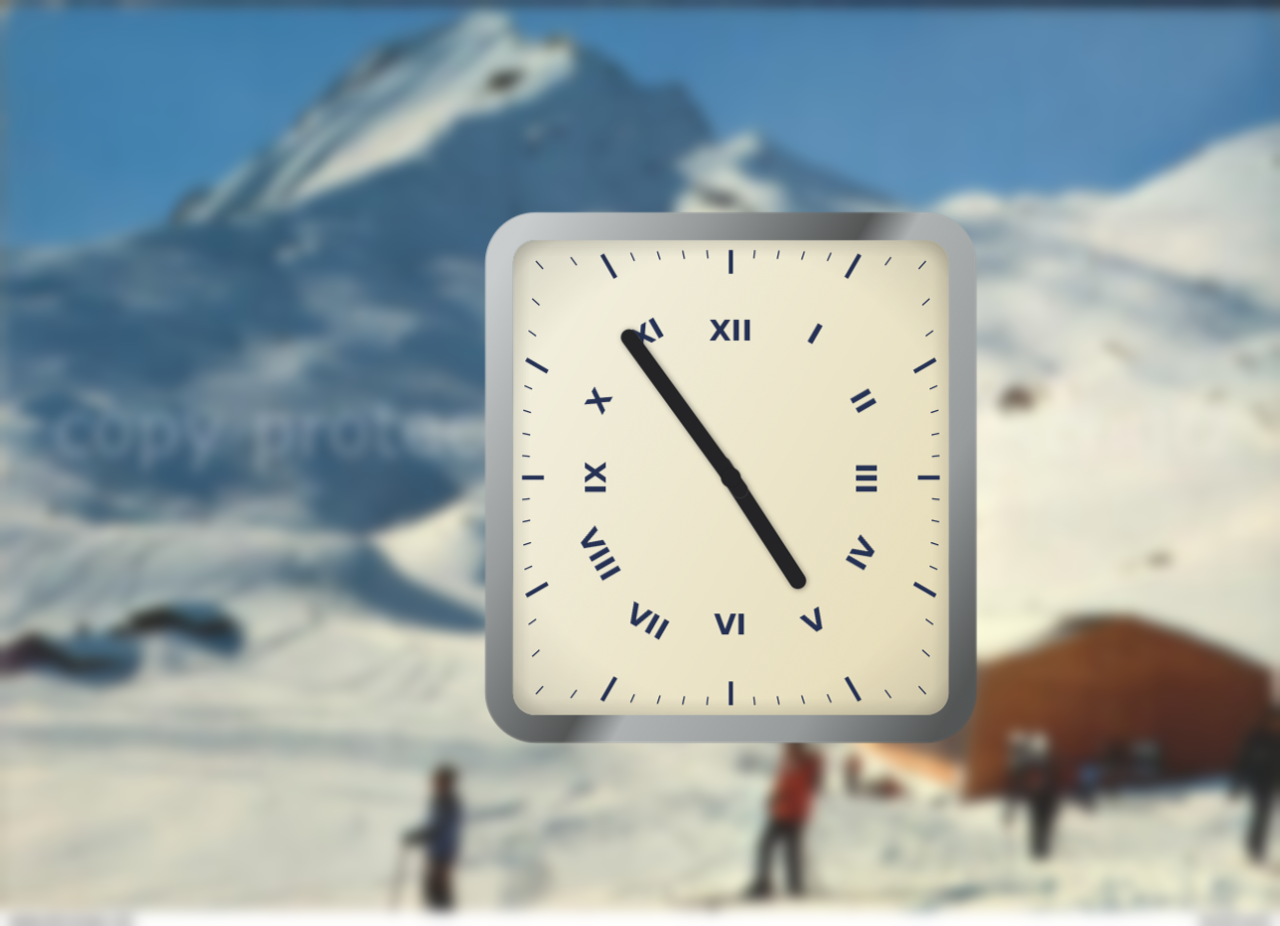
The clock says 4.54
